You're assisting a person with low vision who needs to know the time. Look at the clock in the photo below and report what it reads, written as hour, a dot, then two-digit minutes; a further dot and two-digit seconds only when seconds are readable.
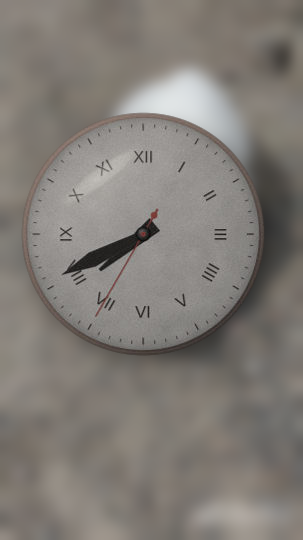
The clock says 7.40.35
